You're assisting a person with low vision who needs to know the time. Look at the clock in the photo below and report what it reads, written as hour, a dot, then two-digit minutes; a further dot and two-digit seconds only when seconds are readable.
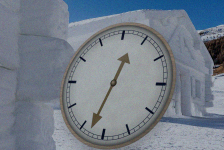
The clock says 12.33
